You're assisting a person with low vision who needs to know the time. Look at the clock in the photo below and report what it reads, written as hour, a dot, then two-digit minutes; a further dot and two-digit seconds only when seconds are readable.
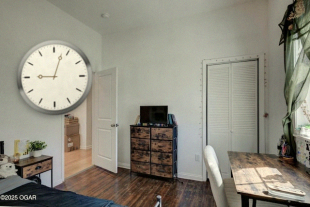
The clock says 9.03
